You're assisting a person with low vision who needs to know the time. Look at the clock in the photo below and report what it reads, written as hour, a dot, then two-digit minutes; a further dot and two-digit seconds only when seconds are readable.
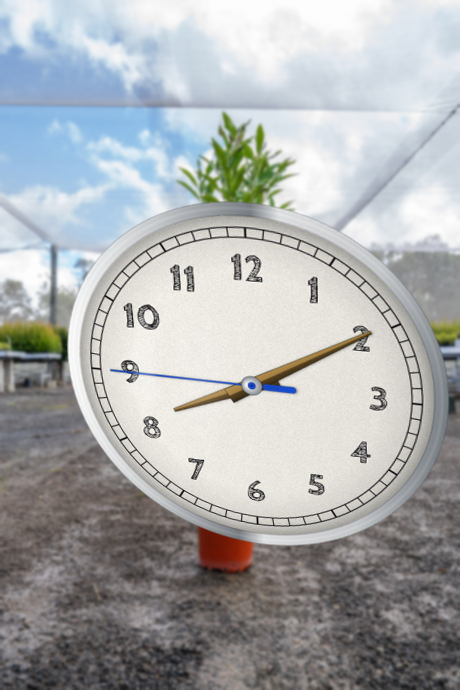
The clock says 8.09.45
